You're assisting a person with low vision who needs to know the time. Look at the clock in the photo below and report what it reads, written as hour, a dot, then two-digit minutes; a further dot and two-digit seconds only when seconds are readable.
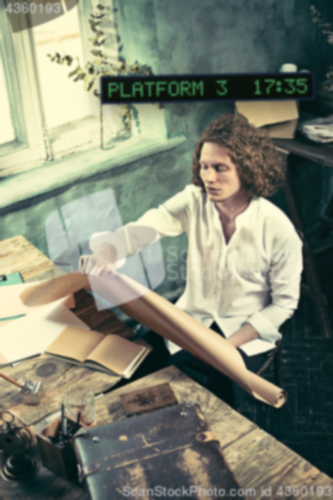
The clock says 17.35
